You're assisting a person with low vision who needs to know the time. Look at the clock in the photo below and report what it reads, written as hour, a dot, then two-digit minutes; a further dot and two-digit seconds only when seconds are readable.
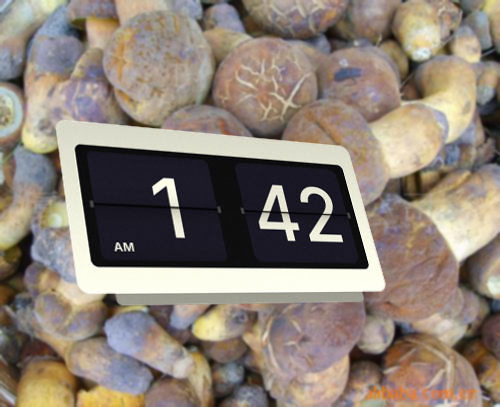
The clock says 1.42
